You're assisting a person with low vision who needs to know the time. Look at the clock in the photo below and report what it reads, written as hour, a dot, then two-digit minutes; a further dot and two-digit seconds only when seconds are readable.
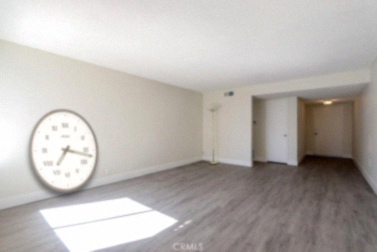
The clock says 7.17
